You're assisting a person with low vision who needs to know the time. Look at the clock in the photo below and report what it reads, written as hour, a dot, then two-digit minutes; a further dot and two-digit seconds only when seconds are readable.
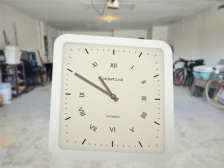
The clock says 10.50
